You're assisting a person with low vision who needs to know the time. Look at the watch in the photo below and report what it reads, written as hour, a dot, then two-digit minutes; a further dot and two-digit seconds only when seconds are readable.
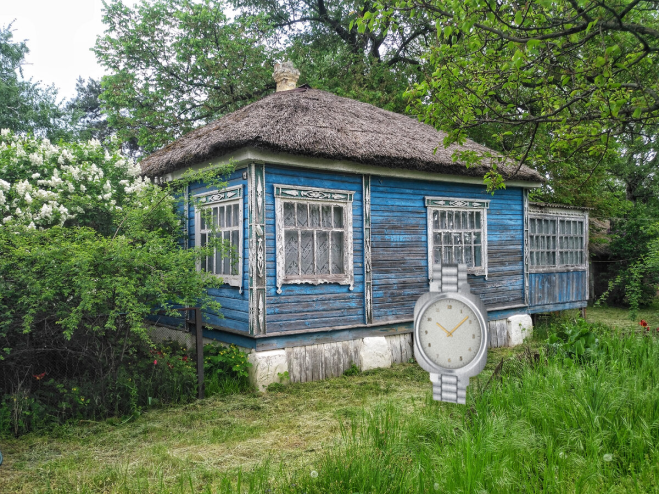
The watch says 10.08
